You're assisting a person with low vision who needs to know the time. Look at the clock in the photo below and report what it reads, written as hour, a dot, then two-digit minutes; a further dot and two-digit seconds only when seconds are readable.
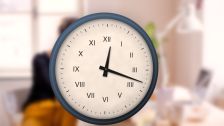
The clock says 12.18
